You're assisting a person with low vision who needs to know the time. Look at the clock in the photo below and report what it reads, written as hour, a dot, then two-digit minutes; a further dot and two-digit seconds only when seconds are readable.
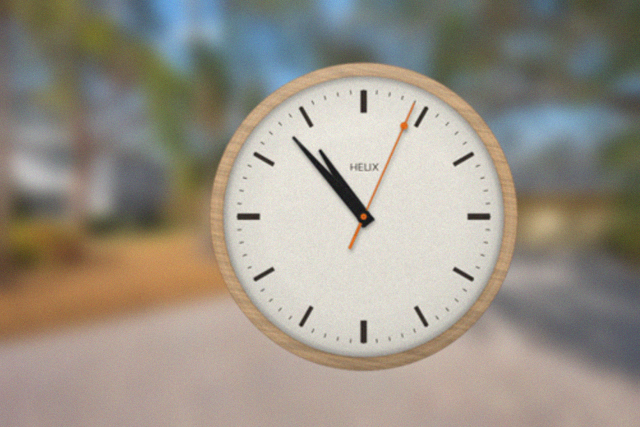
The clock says 10.53.04
